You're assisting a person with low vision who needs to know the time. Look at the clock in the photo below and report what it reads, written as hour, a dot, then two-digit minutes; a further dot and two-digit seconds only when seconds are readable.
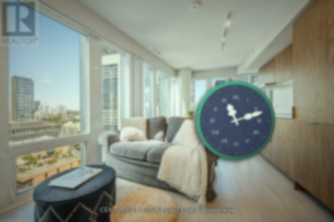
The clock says 11.12
